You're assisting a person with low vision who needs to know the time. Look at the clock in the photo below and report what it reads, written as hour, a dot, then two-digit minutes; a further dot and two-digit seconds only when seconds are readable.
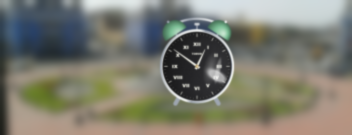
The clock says 12.51
